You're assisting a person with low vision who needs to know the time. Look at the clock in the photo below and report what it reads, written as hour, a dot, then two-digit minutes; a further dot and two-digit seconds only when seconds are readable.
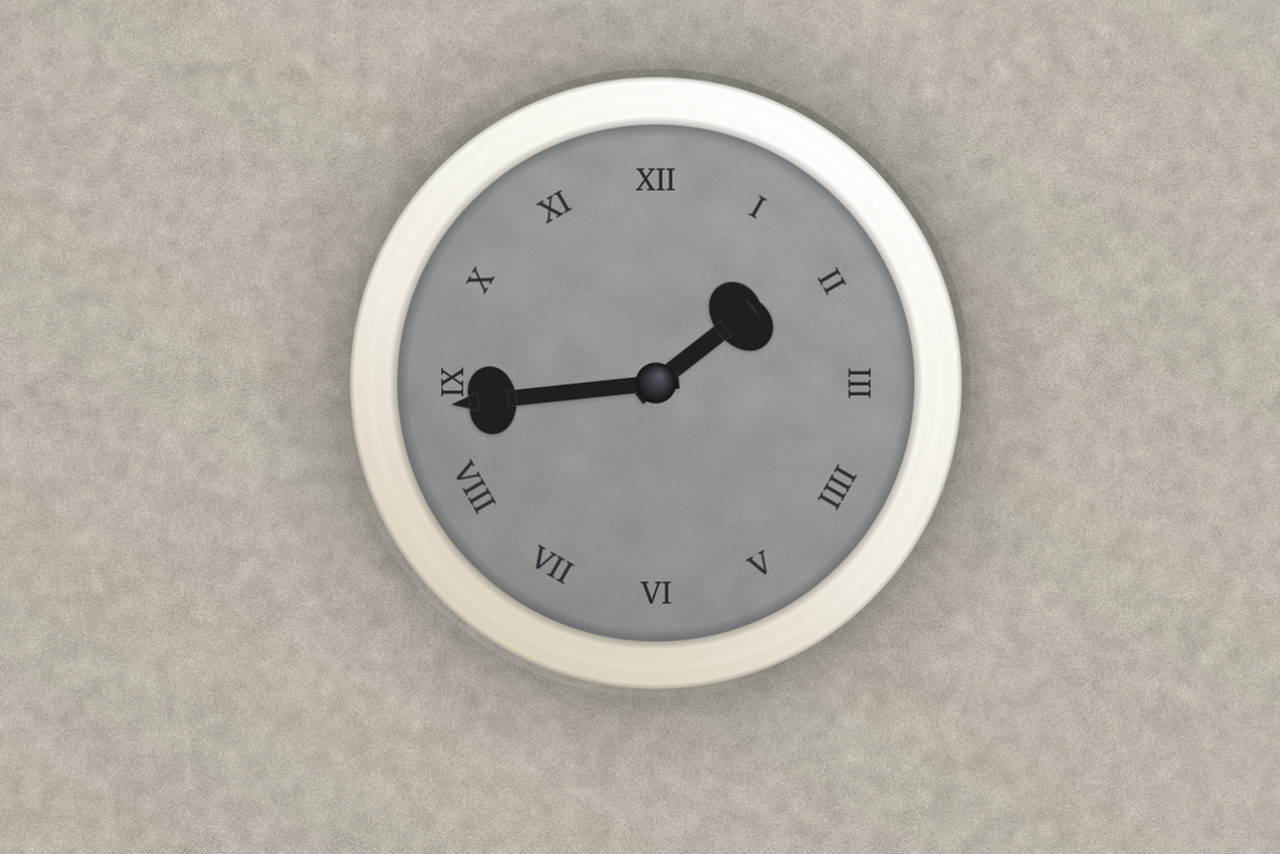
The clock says 1.44
